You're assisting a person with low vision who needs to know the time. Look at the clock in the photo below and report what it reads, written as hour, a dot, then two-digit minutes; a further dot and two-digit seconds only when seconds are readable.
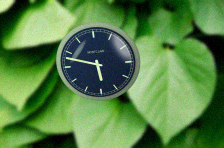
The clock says 5.48
